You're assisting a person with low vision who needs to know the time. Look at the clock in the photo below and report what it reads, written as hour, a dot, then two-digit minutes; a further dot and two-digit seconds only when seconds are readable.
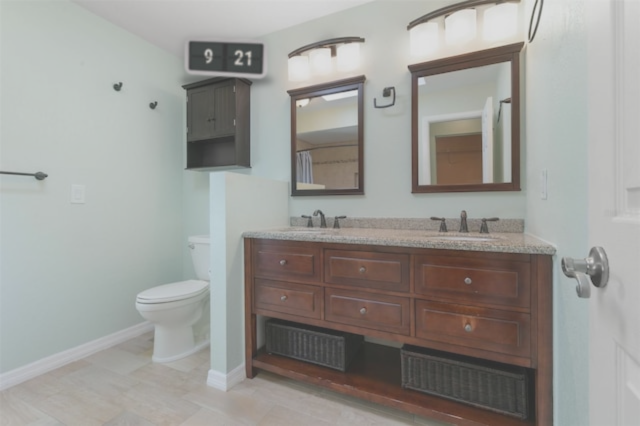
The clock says 9.21
